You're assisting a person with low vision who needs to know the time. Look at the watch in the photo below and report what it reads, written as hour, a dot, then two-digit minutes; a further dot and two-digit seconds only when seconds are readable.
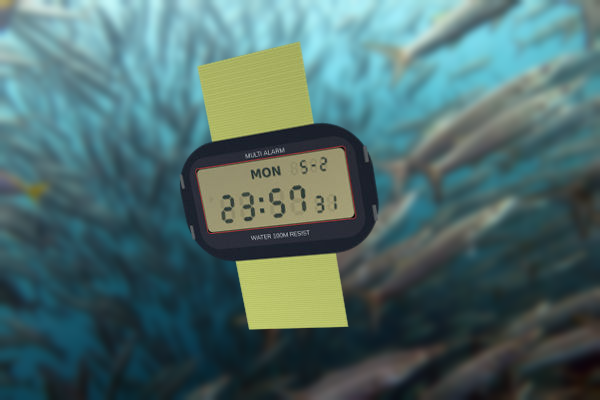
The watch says 23.57.31
